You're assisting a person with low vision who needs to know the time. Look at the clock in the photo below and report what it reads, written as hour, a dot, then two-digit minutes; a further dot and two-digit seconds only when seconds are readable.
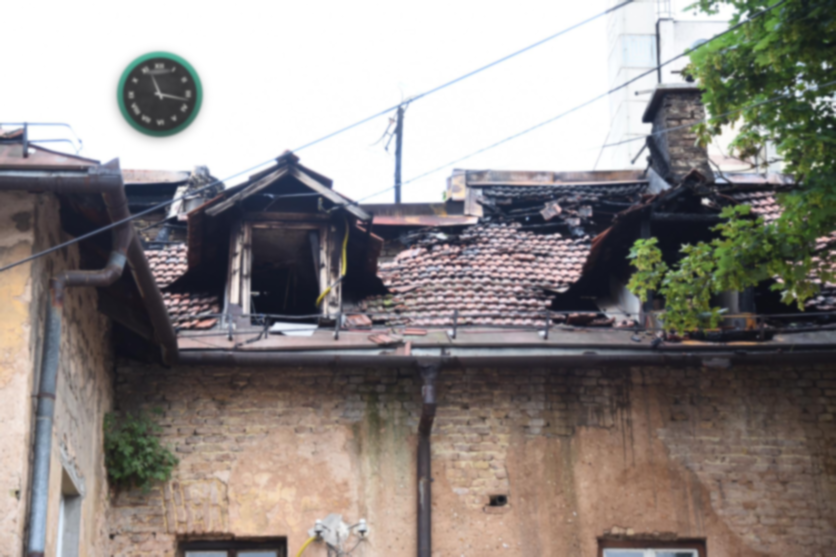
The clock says 11.17
